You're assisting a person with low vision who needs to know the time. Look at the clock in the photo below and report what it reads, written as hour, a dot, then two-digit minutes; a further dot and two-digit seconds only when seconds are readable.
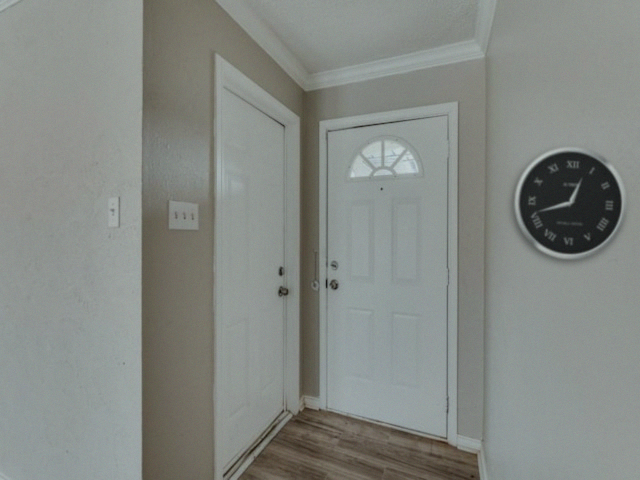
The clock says 12.42
